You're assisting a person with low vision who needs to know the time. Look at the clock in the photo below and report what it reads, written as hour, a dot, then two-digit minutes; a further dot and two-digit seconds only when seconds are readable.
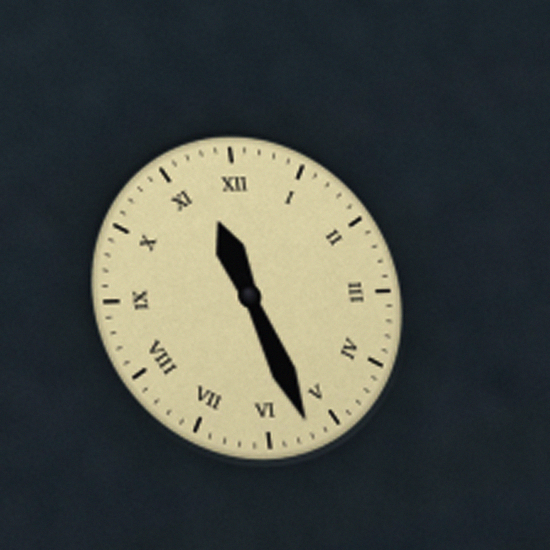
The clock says 11.27
